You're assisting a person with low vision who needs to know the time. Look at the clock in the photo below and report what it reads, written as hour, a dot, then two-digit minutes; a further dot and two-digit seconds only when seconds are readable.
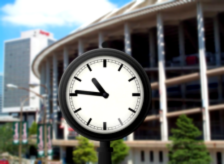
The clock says 10.46
